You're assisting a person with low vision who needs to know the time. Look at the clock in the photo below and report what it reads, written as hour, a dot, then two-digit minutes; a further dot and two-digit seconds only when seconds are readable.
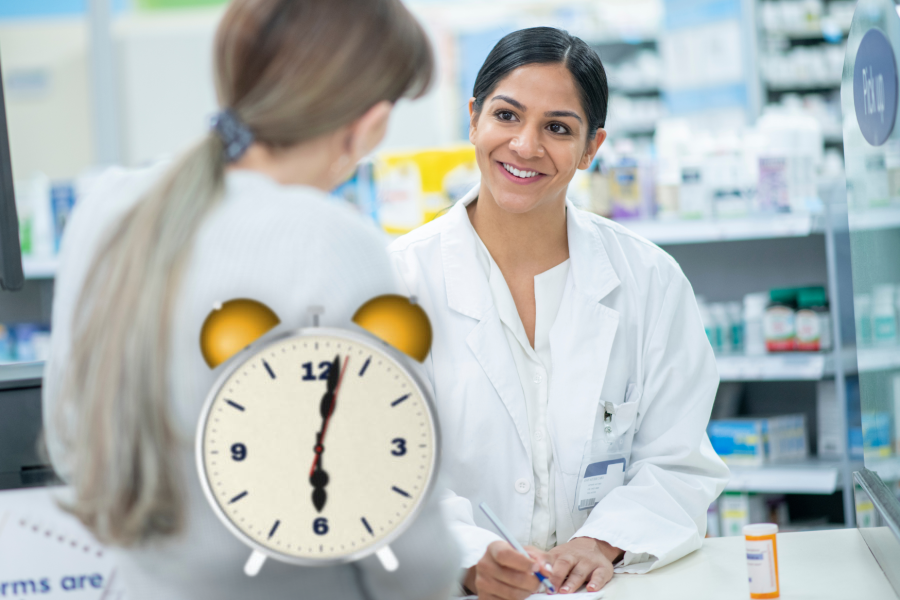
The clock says 6.02.03
